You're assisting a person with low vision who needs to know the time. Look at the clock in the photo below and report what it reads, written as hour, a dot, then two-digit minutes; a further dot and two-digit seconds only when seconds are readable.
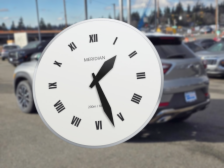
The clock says 1.27
